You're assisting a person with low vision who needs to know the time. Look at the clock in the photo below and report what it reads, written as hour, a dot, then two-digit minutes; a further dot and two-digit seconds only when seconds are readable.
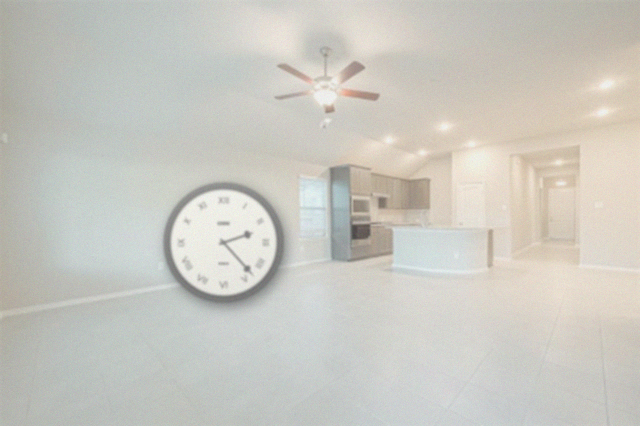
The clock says 2.23
